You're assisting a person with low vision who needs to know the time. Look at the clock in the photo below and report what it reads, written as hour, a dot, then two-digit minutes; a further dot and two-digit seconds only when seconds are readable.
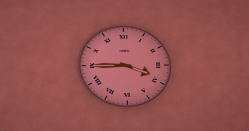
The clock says 3.45
